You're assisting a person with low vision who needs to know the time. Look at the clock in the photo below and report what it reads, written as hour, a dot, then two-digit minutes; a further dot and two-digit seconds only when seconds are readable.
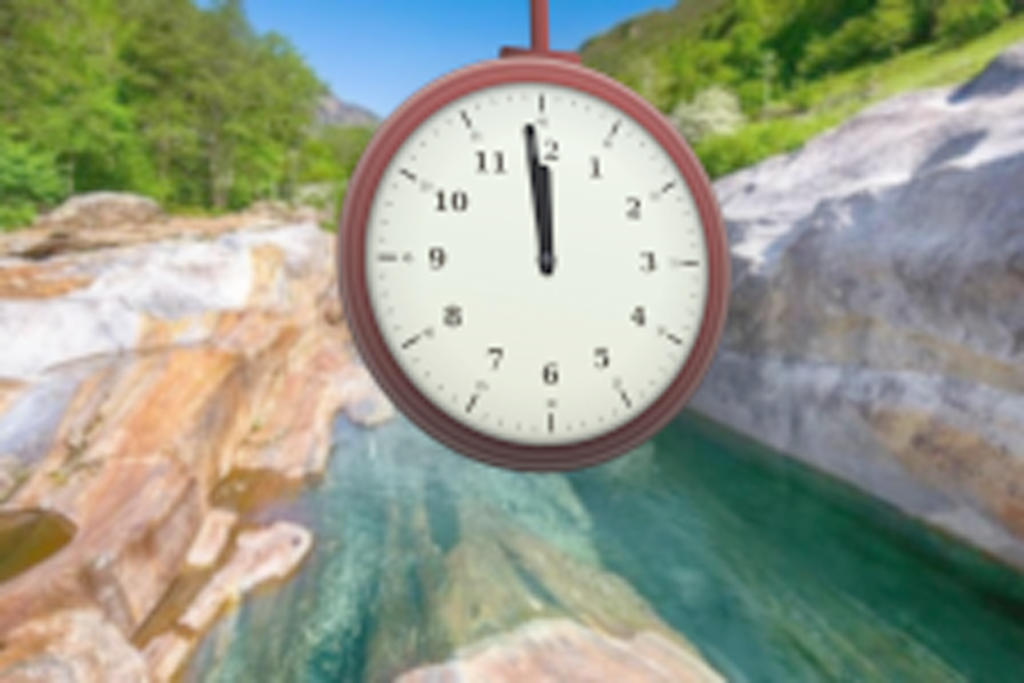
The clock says 11.59
